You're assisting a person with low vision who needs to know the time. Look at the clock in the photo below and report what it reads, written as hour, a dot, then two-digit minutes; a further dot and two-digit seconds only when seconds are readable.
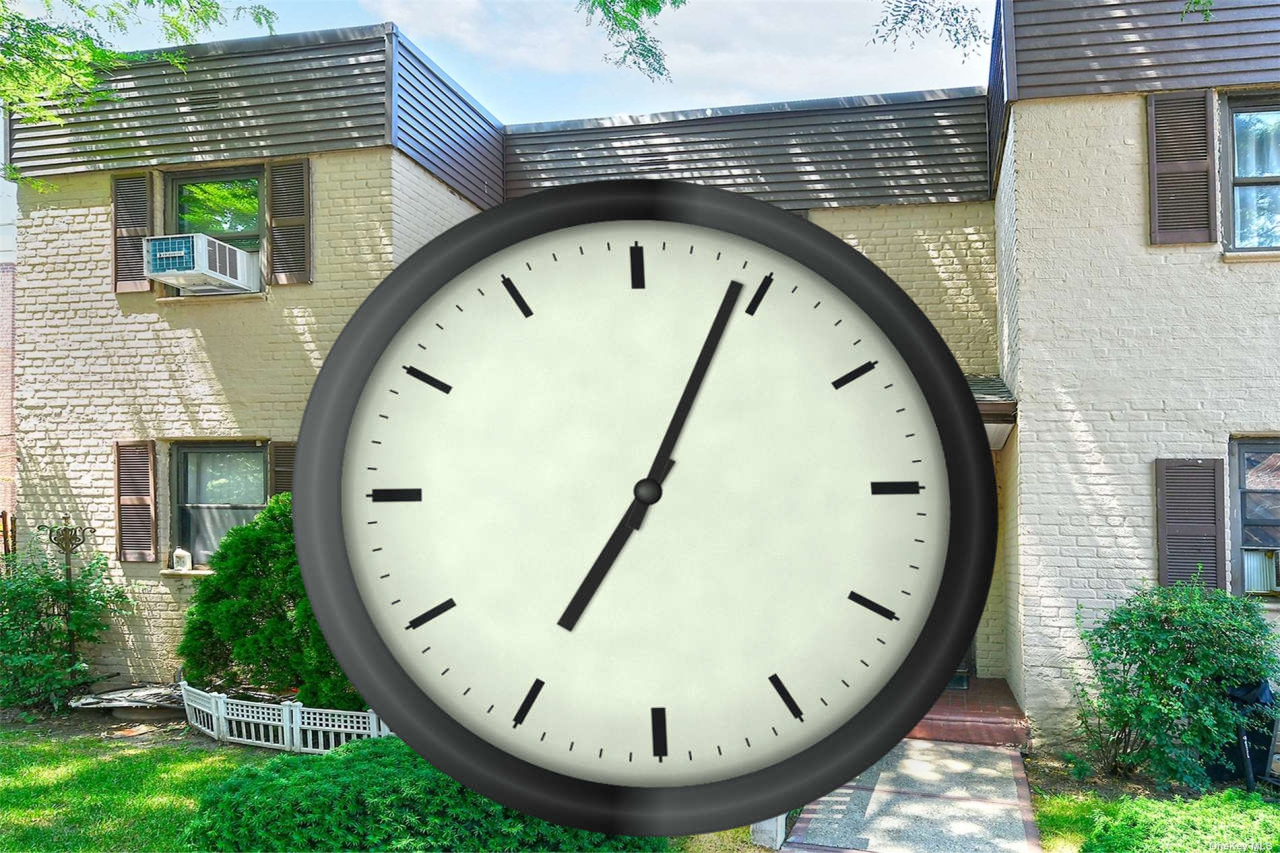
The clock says 7.04
